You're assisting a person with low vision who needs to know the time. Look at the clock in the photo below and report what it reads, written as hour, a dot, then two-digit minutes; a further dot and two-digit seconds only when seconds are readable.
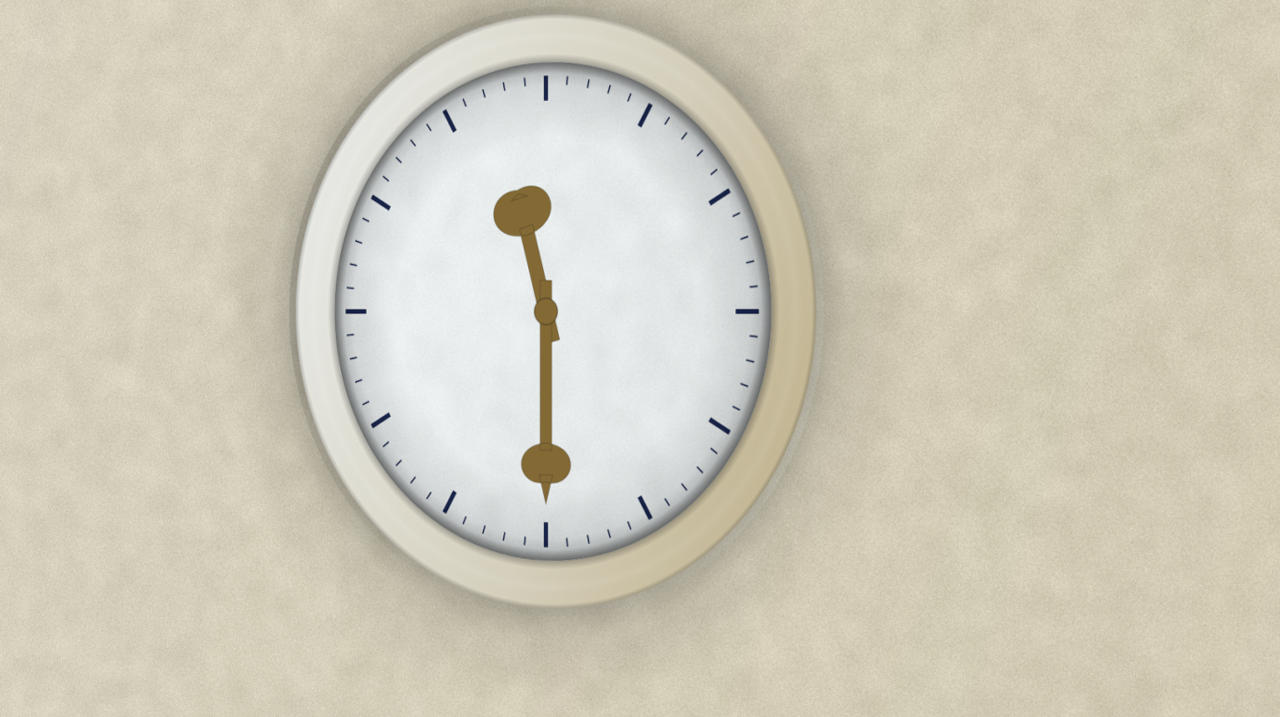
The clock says 11.30
